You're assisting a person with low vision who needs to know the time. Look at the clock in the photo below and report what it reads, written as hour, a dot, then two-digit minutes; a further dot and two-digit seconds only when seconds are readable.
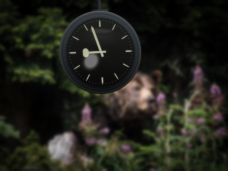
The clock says 8.57
